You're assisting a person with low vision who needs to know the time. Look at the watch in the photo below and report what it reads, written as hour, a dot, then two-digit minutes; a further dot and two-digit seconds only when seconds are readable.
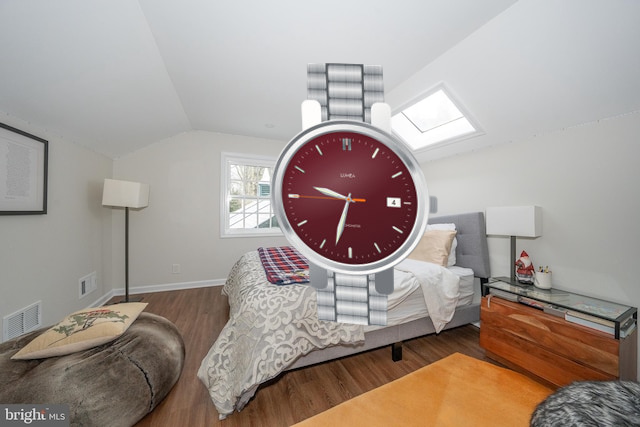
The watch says 9.32.45
